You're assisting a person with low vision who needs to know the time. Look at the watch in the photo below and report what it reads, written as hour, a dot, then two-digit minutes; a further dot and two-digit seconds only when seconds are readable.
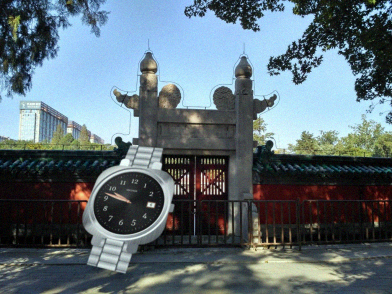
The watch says 9.47
